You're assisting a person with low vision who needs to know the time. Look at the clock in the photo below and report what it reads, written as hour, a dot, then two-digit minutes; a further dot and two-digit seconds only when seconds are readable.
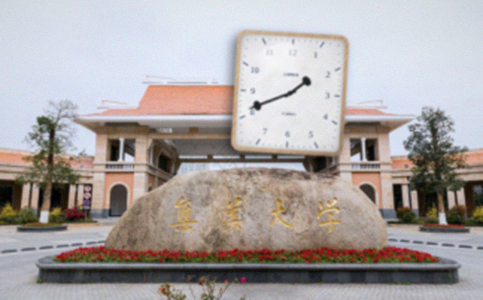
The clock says 1.41
